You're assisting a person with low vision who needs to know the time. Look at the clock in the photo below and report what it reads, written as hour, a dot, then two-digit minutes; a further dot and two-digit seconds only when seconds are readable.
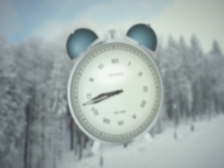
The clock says 8.43
